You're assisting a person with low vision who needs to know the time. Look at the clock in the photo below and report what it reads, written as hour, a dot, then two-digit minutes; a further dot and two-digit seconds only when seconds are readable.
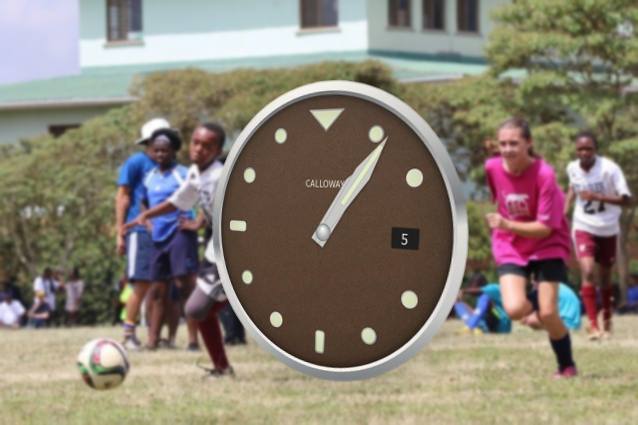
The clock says 1.06
